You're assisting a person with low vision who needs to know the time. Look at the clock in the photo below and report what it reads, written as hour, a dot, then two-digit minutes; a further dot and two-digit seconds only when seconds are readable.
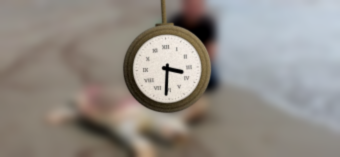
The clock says 3.31
